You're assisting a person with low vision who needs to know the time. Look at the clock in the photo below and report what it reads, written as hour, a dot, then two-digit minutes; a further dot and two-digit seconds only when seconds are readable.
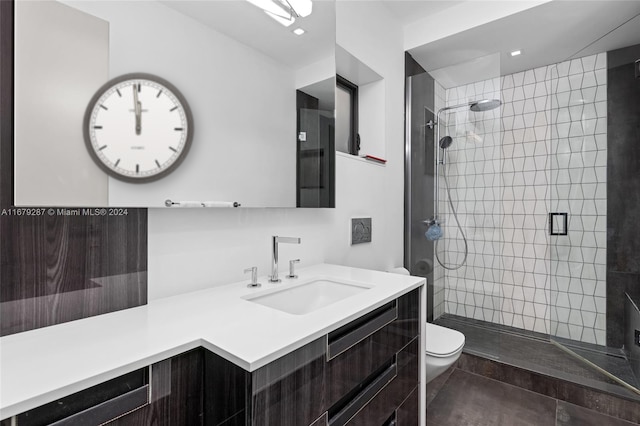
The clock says 11.59
